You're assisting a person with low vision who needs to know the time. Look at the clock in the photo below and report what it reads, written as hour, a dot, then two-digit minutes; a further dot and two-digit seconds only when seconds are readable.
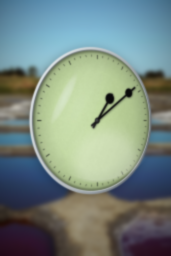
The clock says 1.09
